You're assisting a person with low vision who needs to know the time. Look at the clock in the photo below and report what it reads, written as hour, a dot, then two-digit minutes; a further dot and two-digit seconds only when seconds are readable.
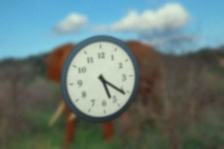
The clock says 5.21
